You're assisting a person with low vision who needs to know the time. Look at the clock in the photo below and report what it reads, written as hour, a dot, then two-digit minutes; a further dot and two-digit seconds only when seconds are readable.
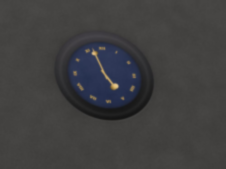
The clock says 4.57
